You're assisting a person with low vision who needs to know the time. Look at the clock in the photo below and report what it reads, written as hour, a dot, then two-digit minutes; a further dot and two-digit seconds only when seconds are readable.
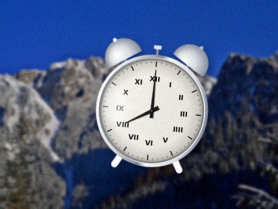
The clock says 8.00
